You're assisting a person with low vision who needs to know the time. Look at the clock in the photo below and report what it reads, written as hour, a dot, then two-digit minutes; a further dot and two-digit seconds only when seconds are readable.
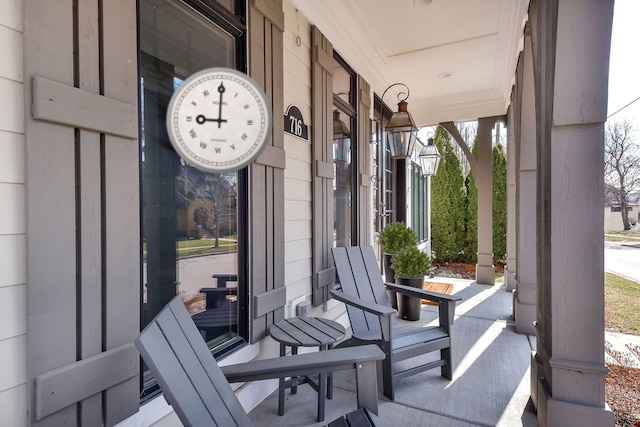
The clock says 9.00
